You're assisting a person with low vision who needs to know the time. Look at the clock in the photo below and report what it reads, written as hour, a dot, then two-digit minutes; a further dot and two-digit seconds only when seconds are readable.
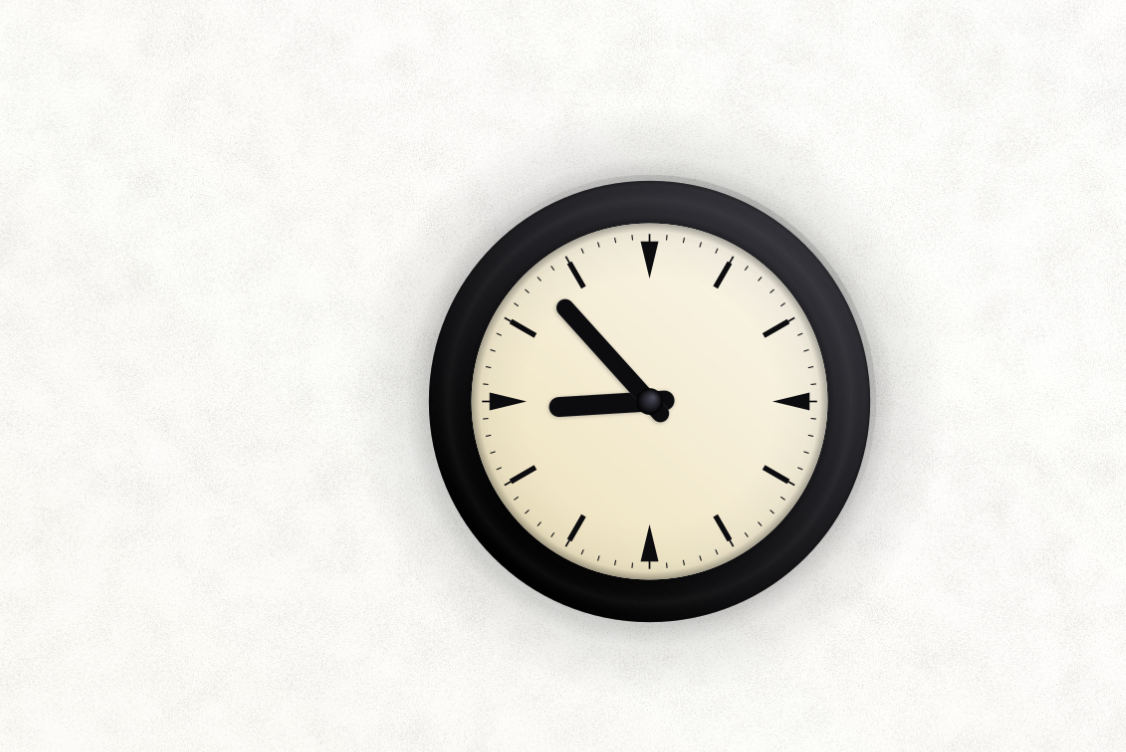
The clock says 8.53
